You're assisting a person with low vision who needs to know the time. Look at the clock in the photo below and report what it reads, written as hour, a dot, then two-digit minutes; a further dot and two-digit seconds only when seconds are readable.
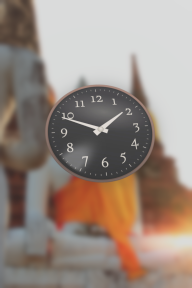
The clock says 1.49
